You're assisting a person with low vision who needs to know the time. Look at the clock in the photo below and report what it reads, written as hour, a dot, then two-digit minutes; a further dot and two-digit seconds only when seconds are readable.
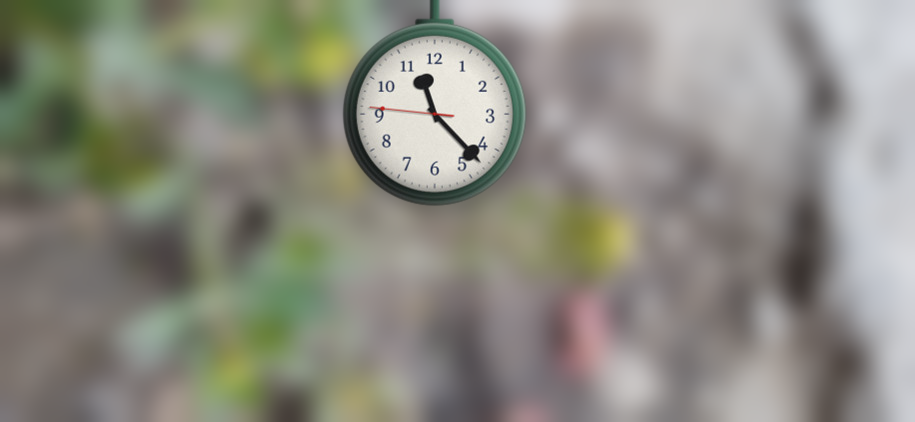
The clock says 11.22.46
